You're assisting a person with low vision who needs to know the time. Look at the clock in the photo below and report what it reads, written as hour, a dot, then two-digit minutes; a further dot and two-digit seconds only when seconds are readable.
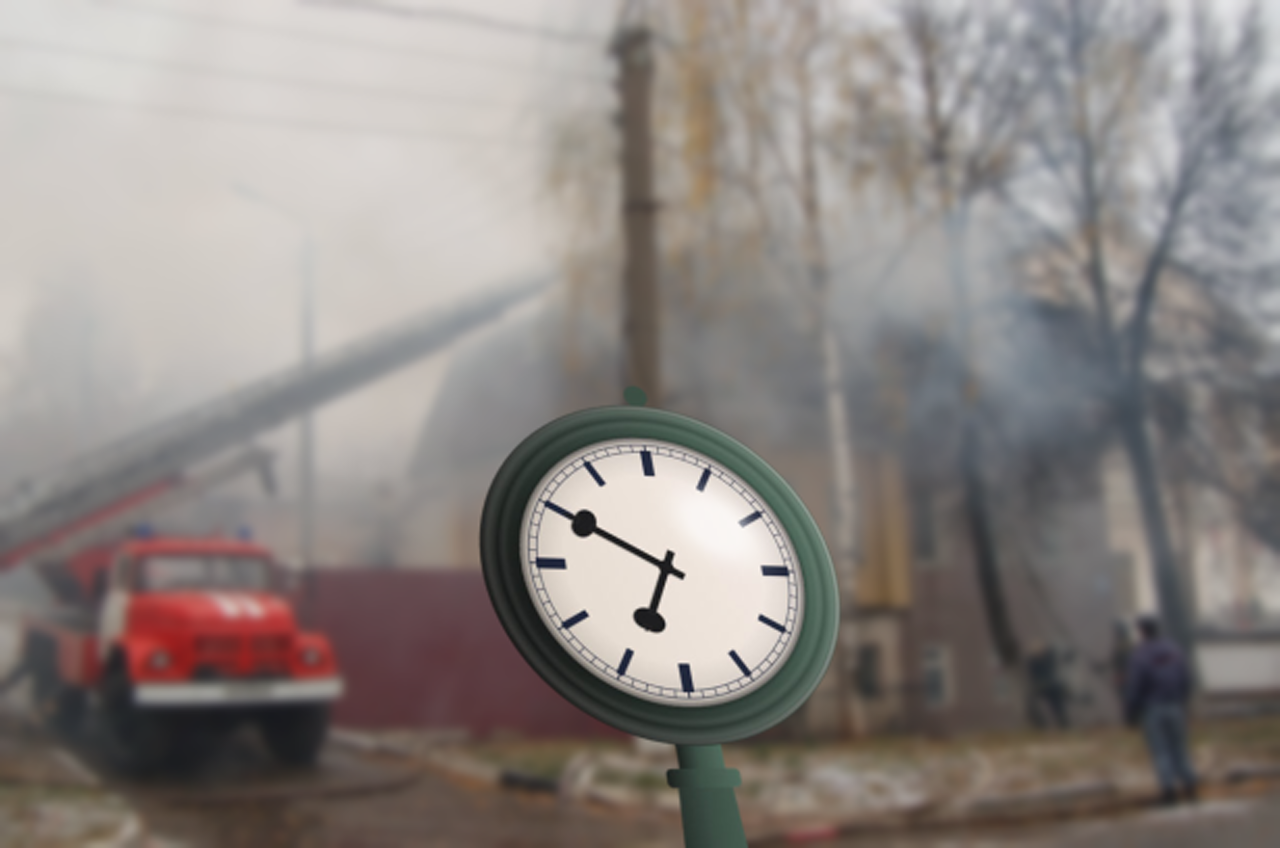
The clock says 6.50
